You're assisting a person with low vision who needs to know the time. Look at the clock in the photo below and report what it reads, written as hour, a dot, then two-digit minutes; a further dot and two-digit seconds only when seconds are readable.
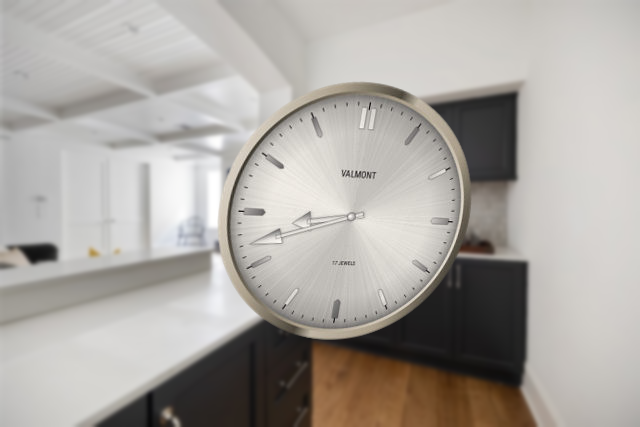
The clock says 8.42
